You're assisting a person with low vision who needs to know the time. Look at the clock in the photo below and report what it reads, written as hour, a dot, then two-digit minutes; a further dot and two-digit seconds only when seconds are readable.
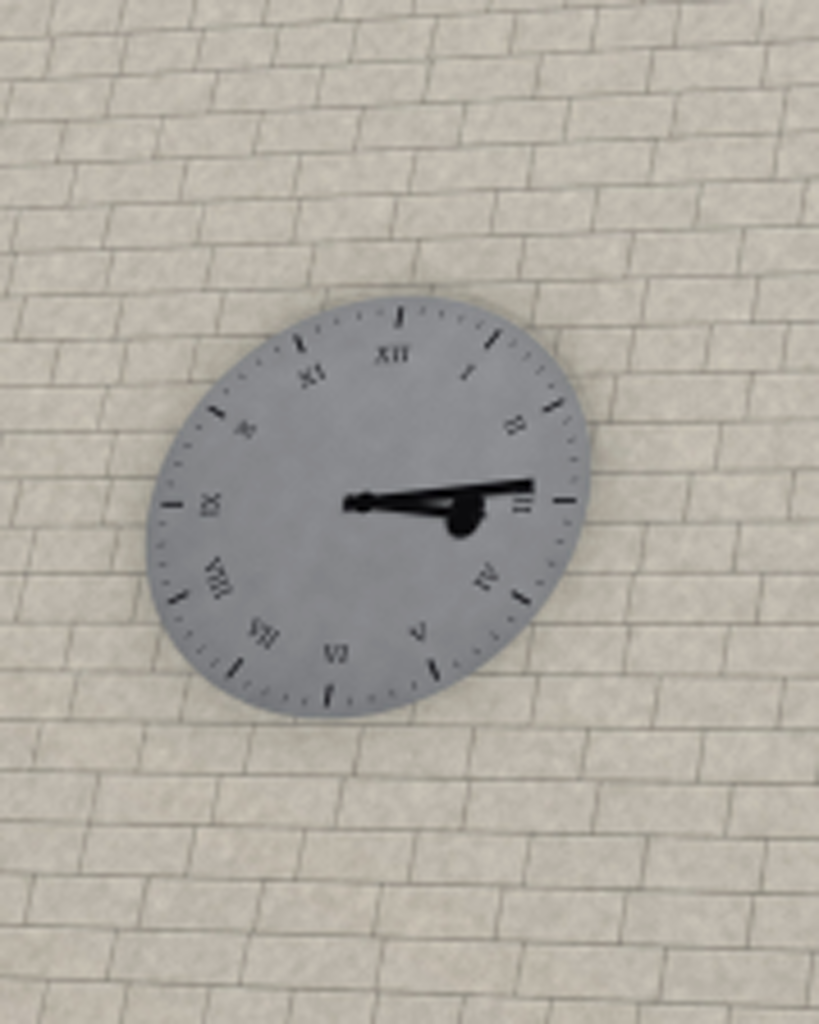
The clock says 3.14
